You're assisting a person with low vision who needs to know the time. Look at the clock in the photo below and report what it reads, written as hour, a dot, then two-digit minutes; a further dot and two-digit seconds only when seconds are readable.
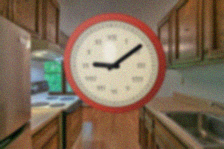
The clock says 9.09
